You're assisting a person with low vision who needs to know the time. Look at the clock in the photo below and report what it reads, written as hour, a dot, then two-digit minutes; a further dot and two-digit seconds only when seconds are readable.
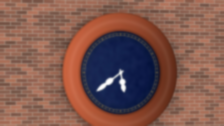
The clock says 5.39
